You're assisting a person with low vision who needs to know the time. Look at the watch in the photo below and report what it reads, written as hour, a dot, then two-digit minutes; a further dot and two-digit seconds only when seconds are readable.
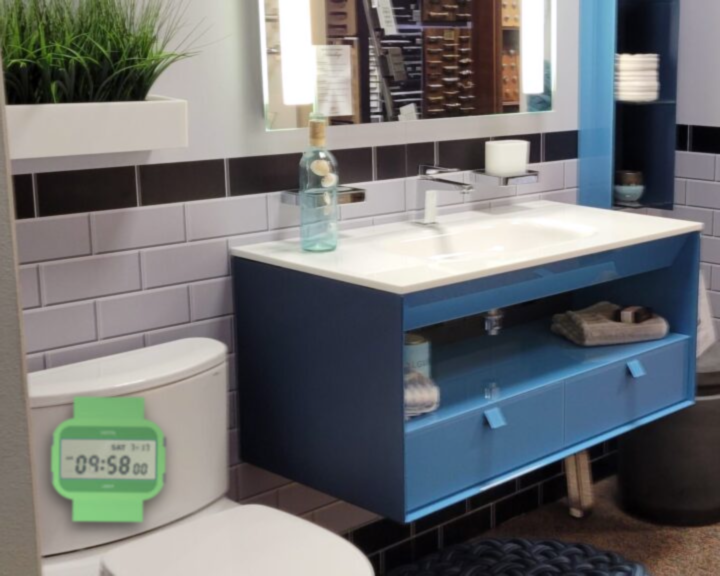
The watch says 9.58.00
